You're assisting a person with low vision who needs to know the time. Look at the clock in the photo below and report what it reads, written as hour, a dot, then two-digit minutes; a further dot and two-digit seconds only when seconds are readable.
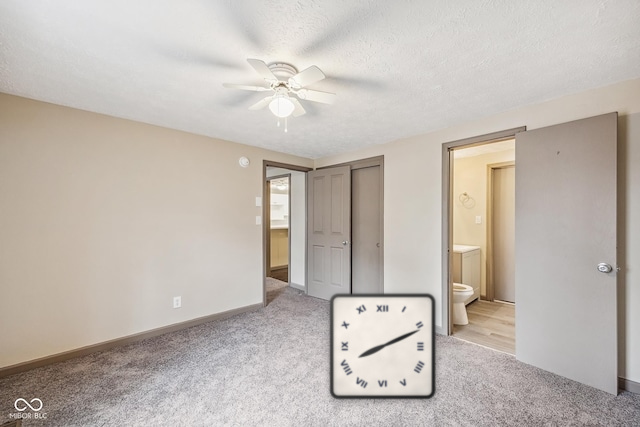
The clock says 8.11
